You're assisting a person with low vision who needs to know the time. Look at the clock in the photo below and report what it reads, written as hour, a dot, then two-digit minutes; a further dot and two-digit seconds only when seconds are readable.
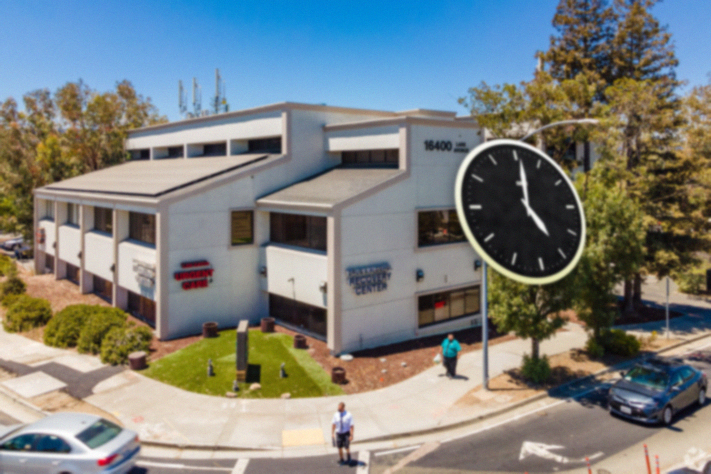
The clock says 5.01
